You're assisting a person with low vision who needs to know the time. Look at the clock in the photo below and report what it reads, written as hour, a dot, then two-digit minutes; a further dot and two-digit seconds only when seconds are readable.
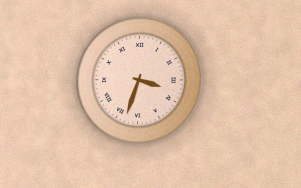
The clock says 3.33
